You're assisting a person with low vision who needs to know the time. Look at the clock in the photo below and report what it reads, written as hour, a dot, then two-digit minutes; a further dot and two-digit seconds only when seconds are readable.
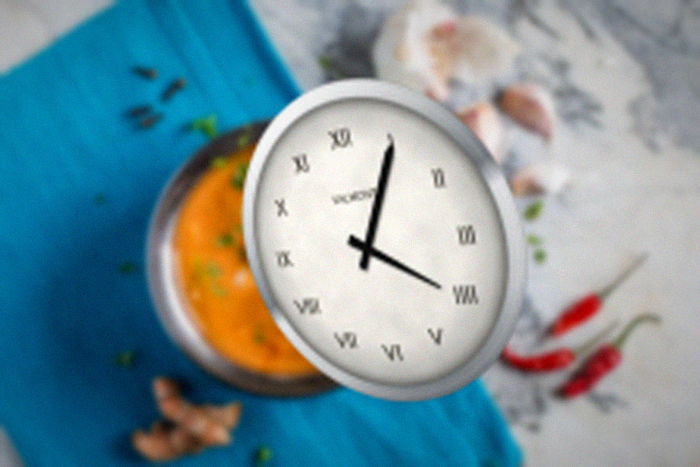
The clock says 4.05
